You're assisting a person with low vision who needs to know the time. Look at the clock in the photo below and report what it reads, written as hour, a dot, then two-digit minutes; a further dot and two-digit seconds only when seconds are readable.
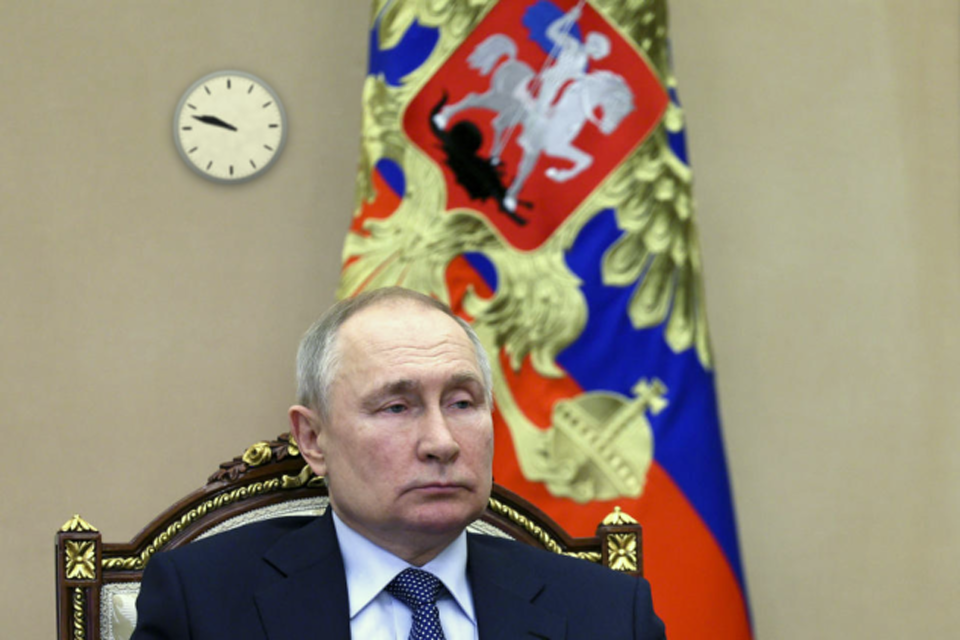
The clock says 9.48
